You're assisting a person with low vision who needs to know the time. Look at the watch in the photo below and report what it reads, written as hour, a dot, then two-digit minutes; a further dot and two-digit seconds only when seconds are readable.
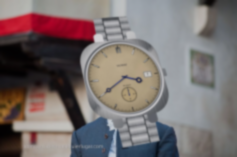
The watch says 3.40
